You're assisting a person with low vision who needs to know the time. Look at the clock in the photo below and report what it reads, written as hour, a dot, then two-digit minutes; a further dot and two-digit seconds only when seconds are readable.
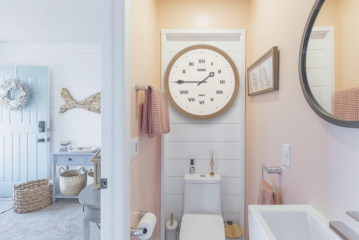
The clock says 1.45
